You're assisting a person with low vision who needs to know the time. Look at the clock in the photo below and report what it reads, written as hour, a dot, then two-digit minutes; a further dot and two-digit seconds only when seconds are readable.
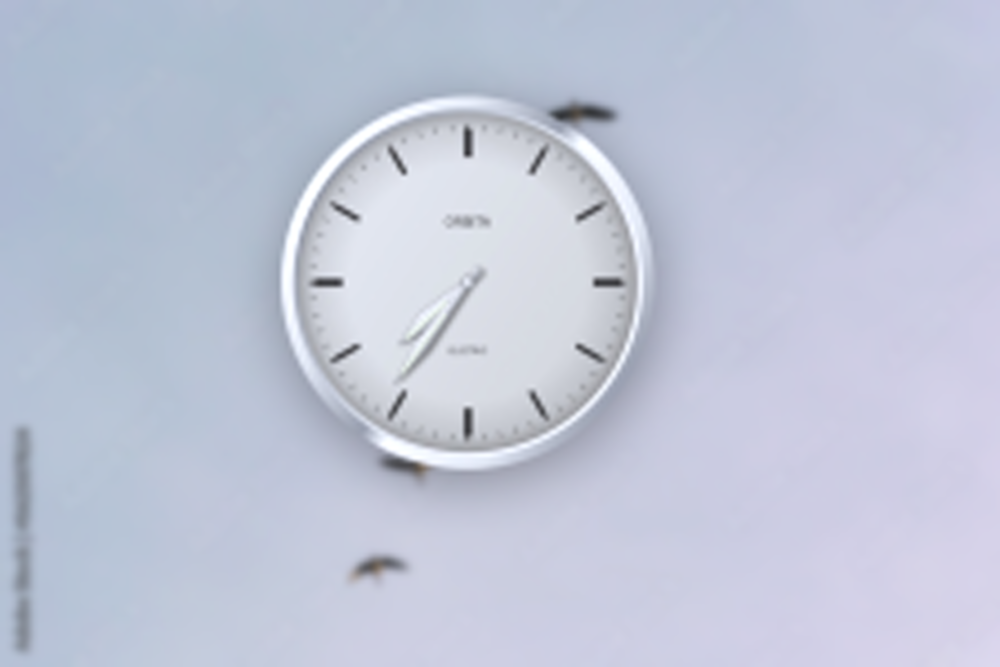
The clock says 7.36
